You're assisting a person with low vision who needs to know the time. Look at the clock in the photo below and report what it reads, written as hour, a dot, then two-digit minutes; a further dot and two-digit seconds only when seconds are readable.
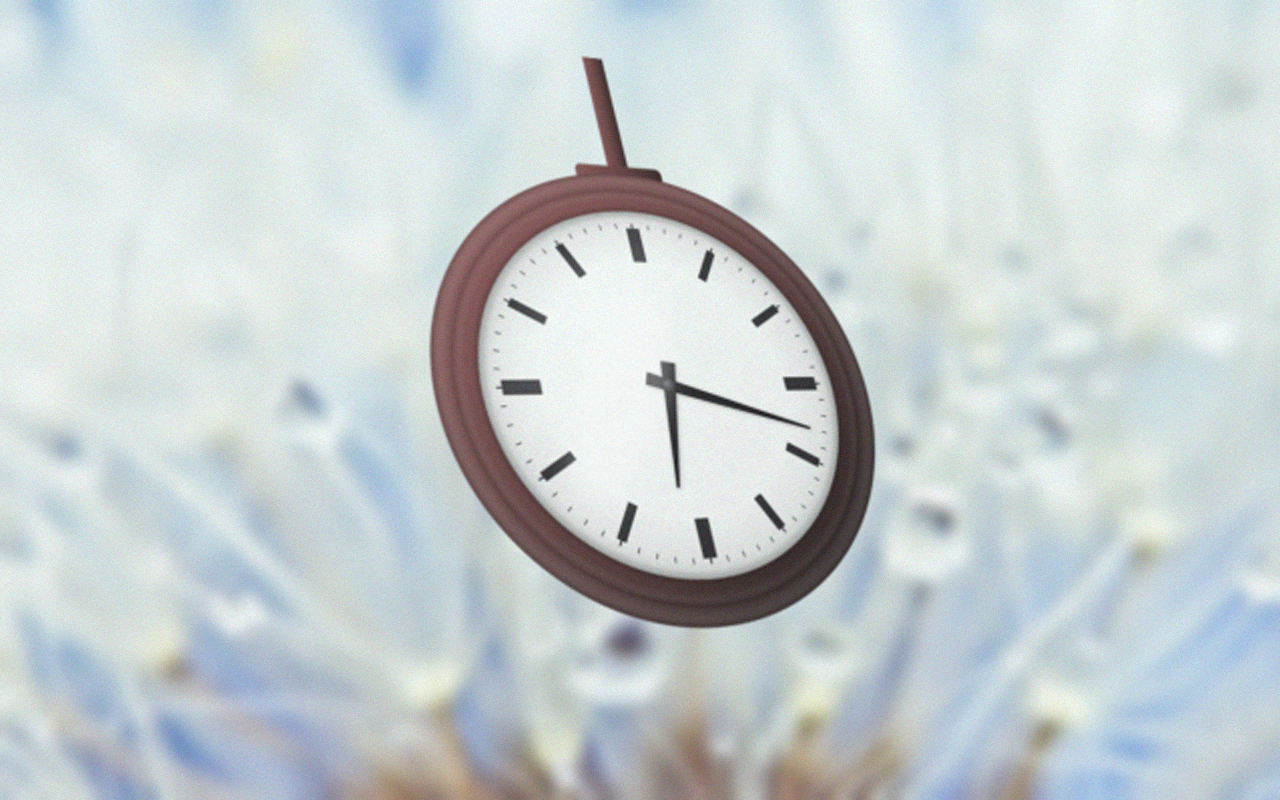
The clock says 6.18
